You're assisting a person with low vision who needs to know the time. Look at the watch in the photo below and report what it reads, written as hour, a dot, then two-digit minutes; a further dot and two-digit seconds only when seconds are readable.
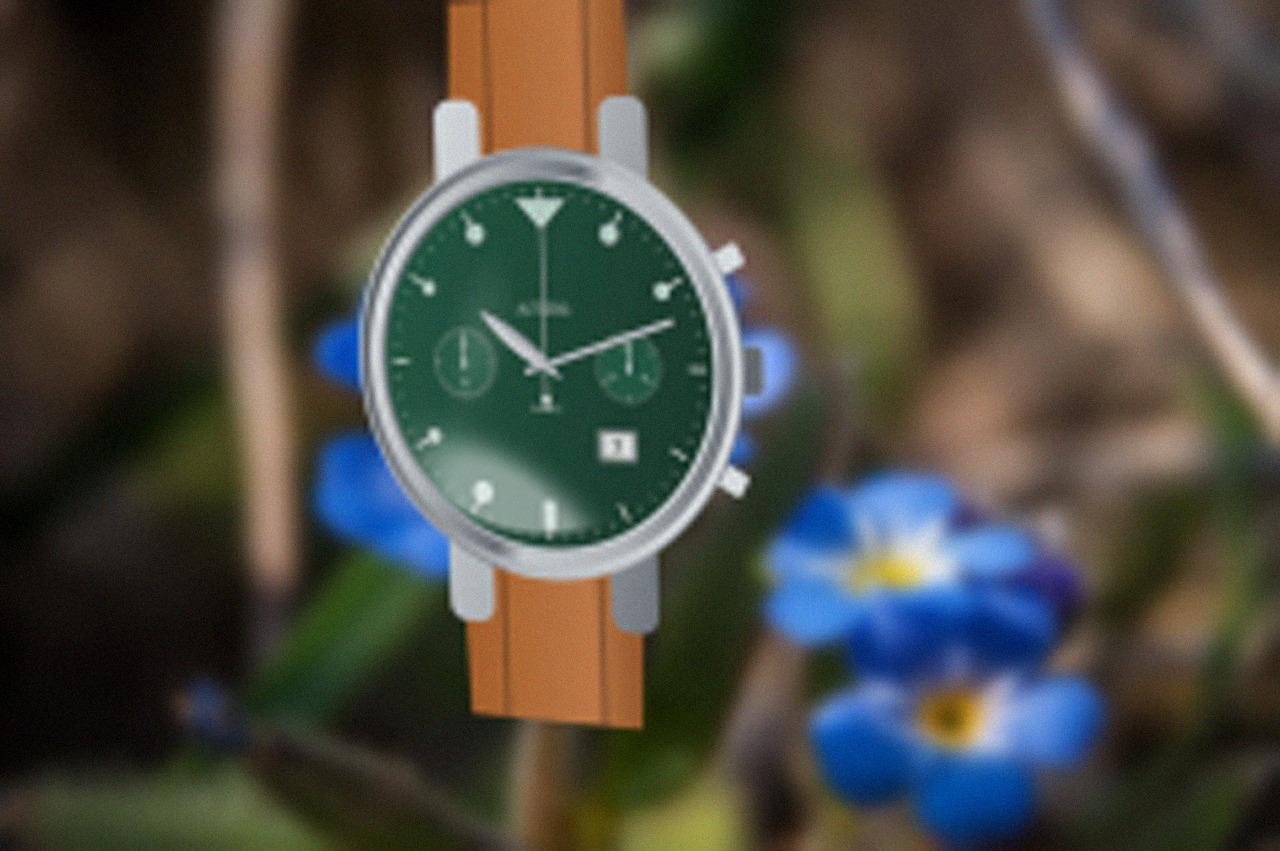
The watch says 10.12
